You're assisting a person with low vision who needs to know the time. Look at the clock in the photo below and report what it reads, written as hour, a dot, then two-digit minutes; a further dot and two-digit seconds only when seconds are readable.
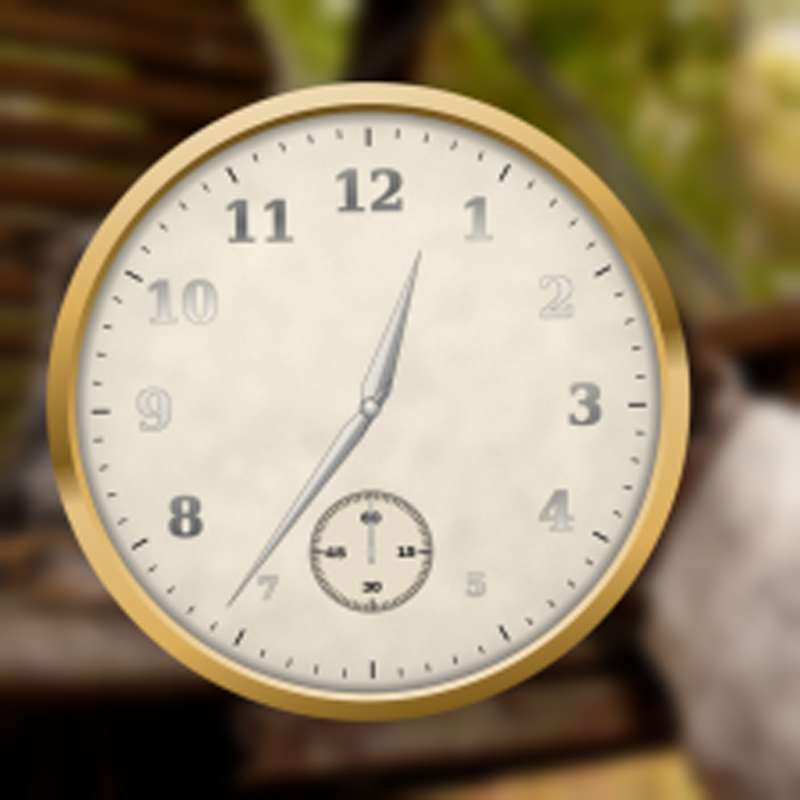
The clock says 12.36
